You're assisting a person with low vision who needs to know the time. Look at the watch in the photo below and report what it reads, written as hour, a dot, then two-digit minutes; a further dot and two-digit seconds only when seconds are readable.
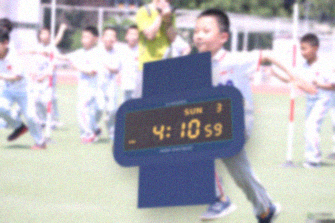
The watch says 4.10.59
